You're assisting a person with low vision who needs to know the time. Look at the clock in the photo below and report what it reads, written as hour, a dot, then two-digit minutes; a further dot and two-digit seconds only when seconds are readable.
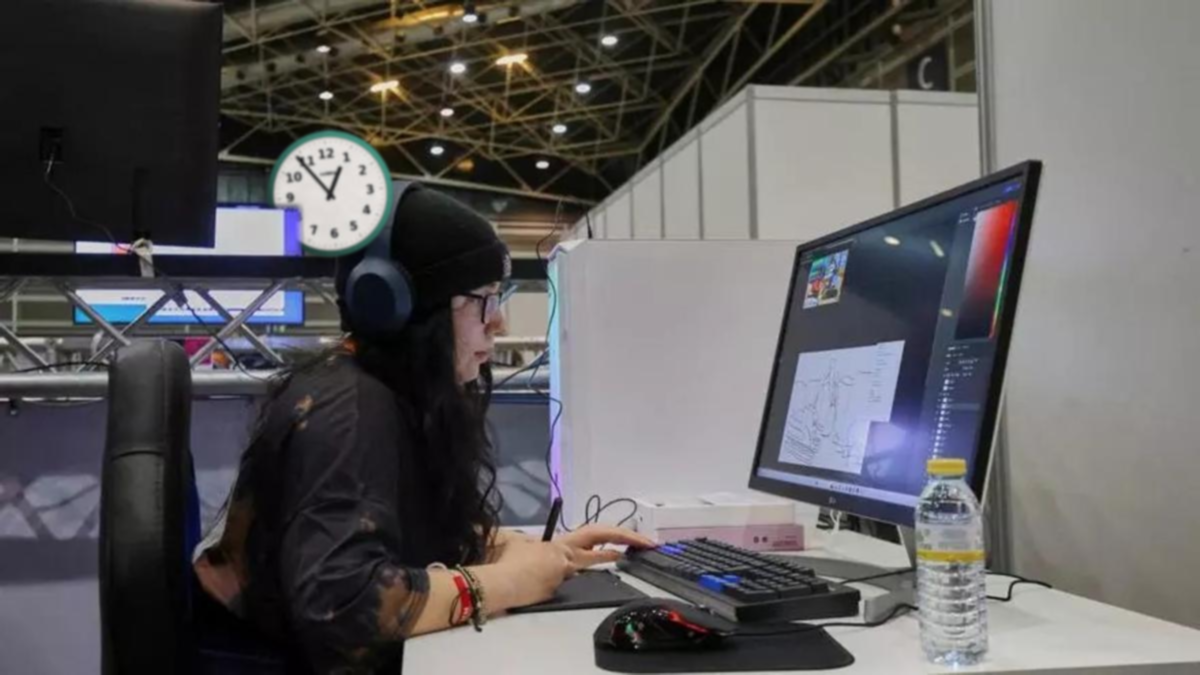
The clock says 12.54
